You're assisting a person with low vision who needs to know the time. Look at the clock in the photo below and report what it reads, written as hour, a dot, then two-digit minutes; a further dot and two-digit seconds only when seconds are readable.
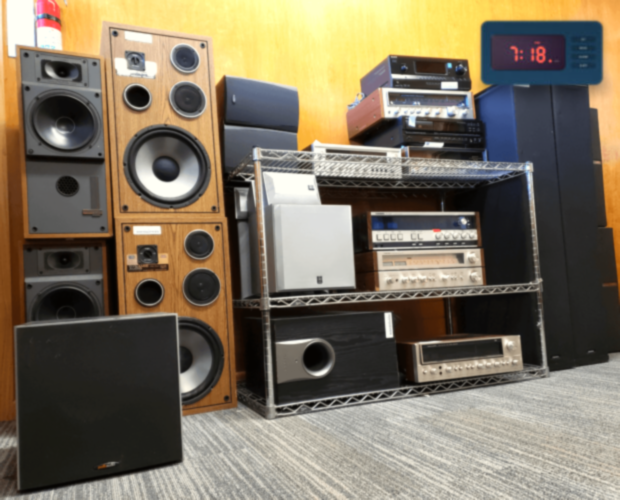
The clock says 7.18
